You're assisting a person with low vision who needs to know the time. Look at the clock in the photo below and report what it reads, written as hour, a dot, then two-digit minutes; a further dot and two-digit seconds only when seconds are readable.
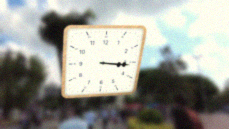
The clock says 3.16
